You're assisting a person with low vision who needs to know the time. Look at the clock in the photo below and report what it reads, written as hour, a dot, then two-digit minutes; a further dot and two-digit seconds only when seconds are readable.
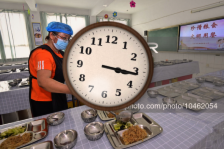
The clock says 3.16
